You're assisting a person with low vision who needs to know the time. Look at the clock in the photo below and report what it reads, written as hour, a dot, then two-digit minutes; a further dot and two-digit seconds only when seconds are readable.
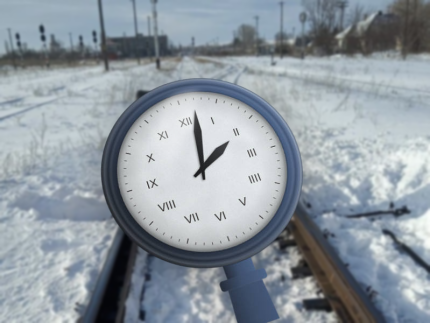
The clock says 2.02
